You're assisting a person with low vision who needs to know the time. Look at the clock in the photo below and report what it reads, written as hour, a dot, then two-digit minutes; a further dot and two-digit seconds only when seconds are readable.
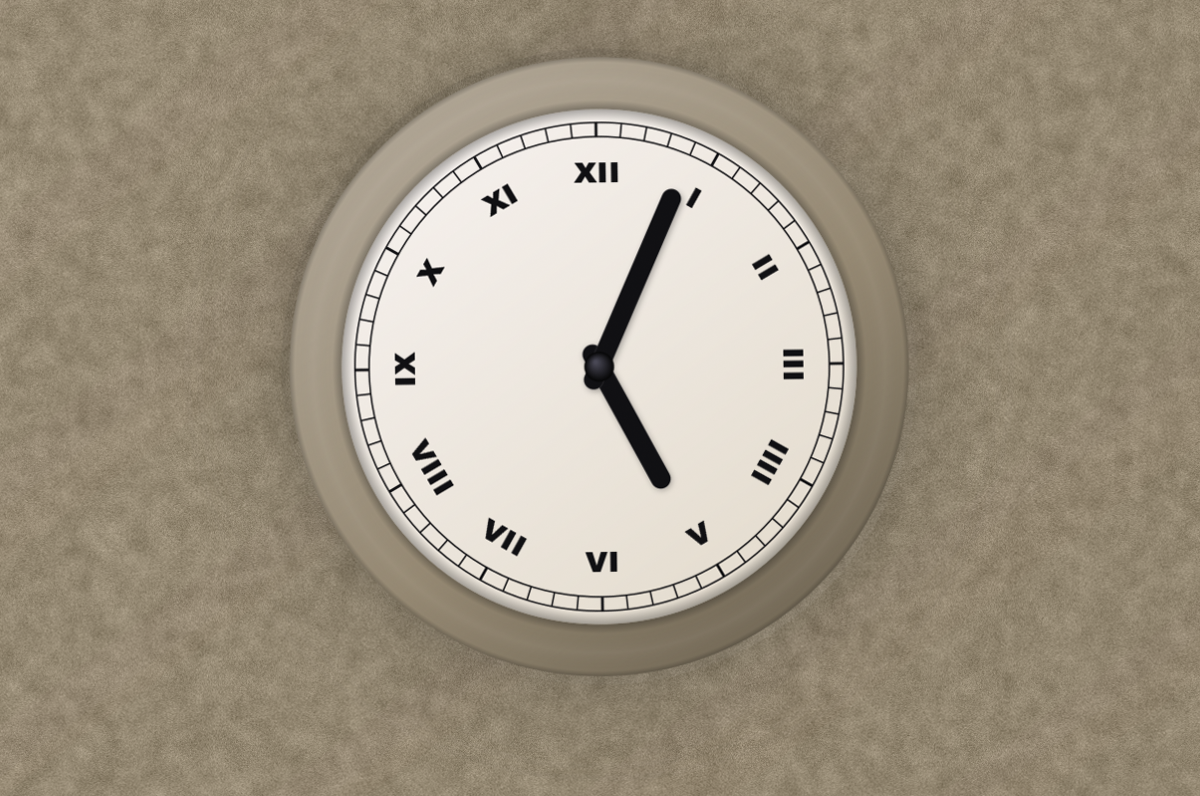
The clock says 5.04
